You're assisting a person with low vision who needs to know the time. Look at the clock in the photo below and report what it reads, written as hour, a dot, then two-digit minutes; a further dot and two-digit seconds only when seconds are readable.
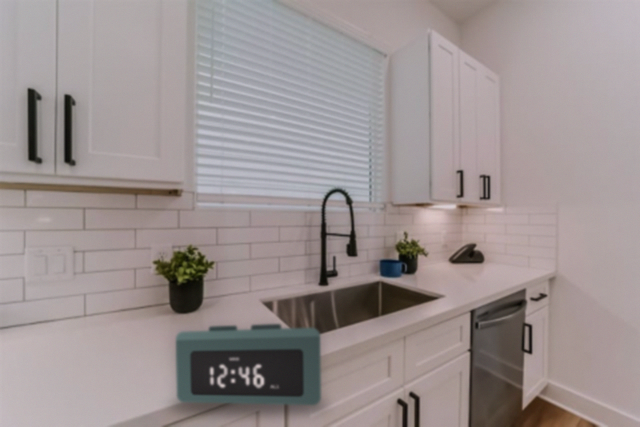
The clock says 12.46
